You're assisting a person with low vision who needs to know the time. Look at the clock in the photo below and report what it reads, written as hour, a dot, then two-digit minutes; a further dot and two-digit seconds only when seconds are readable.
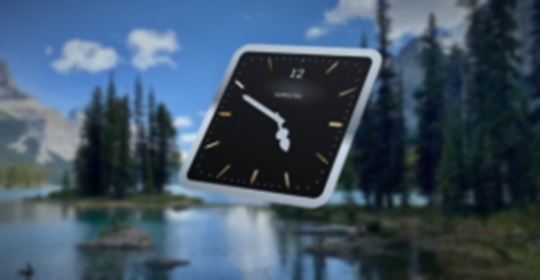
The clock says 4.49
